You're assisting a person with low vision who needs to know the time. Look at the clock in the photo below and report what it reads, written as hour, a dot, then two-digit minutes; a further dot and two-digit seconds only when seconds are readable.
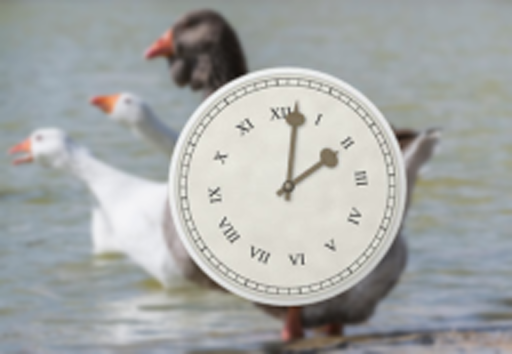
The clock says 2.02
